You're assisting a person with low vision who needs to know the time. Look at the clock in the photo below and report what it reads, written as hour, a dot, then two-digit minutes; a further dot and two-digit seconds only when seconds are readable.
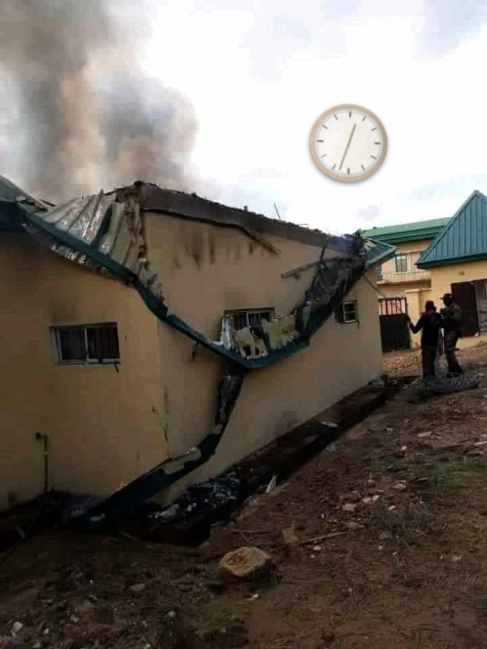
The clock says 12.33
